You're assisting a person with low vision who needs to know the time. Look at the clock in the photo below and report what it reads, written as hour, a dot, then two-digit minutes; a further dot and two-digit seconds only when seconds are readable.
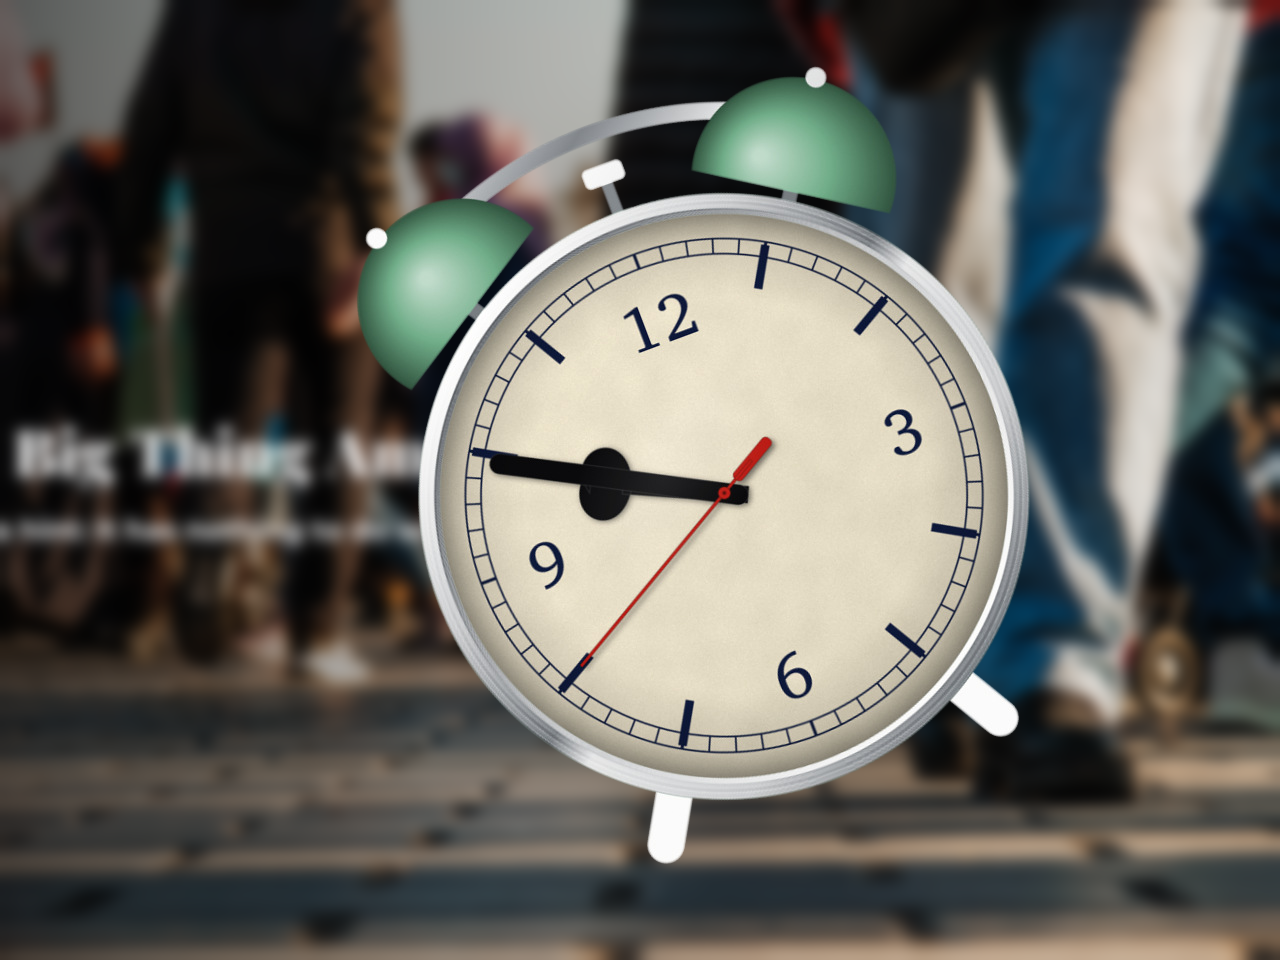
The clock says 9.49.40
